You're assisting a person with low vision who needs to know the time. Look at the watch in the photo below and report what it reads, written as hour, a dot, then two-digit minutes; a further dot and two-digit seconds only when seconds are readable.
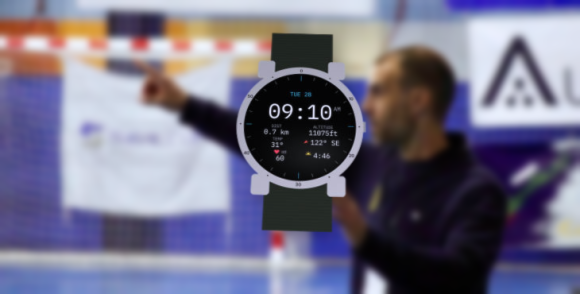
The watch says 9.10
